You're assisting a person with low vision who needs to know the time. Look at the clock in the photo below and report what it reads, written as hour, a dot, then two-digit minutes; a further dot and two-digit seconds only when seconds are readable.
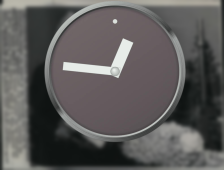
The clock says 12.46
